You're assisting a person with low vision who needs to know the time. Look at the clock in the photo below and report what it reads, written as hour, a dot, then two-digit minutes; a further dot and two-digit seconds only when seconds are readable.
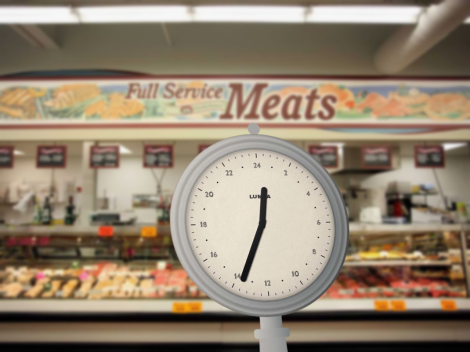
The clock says 0.34
